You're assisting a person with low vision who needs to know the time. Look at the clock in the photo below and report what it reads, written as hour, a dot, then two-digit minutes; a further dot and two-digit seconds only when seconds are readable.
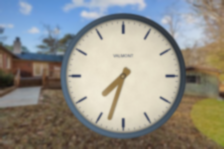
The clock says 7.33
